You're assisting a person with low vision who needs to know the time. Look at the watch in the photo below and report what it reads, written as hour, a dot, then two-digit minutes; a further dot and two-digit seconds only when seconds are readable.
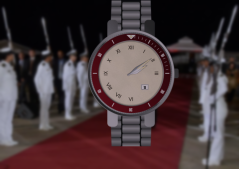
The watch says 2.09
